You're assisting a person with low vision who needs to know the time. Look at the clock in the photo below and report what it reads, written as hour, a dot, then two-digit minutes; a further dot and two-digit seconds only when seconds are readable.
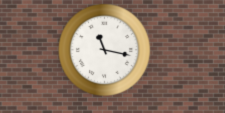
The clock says 11.17
